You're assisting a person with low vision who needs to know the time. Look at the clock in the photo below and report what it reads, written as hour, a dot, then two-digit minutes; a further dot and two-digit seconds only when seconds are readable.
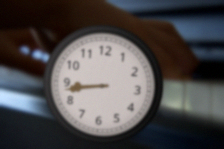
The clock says 8.43
